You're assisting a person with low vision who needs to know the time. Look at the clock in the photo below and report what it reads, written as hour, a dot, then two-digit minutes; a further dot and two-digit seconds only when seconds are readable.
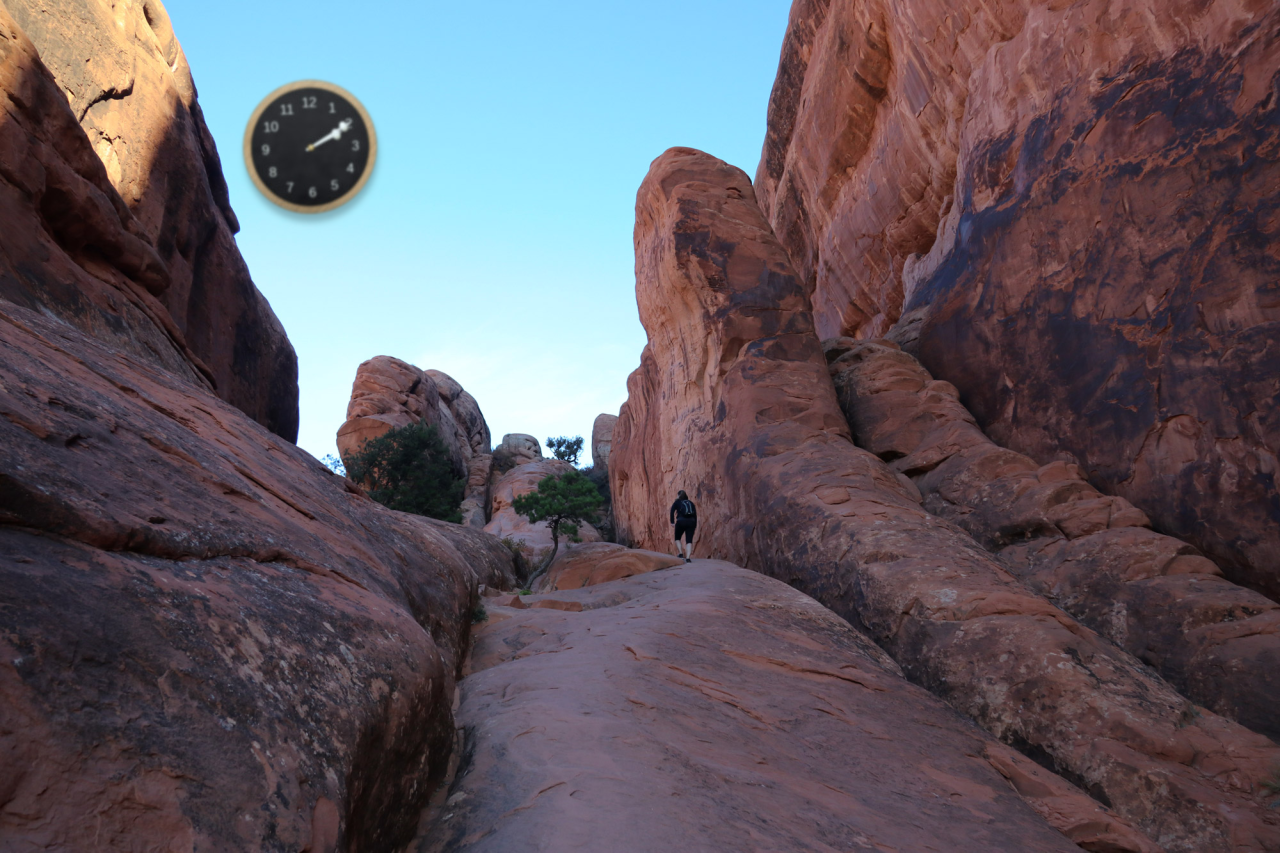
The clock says 2.10
